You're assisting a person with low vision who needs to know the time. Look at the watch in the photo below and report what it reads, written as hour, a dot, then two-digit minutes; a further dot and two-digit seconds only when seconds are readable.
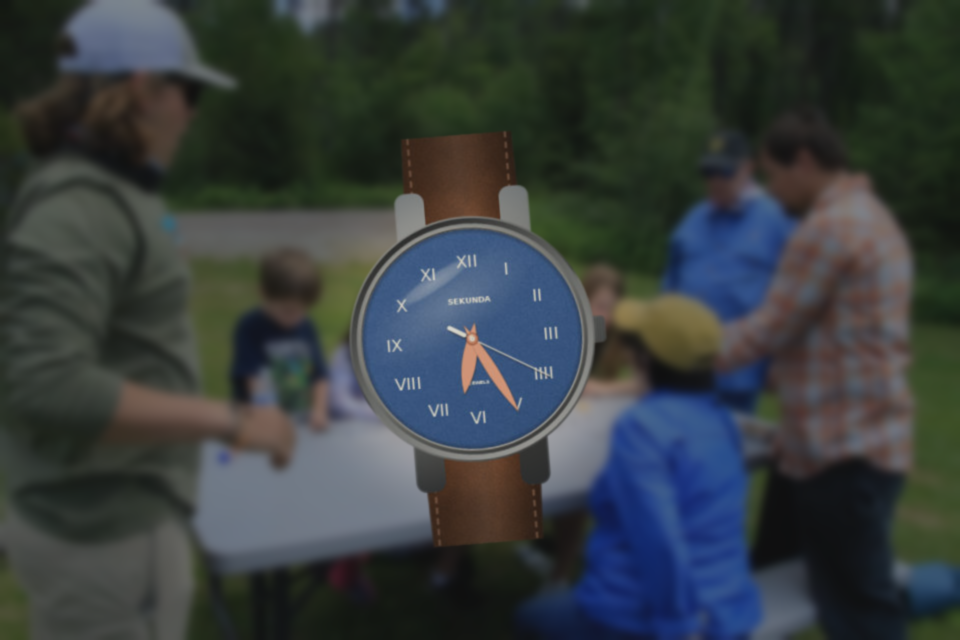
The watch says 6.25.20
